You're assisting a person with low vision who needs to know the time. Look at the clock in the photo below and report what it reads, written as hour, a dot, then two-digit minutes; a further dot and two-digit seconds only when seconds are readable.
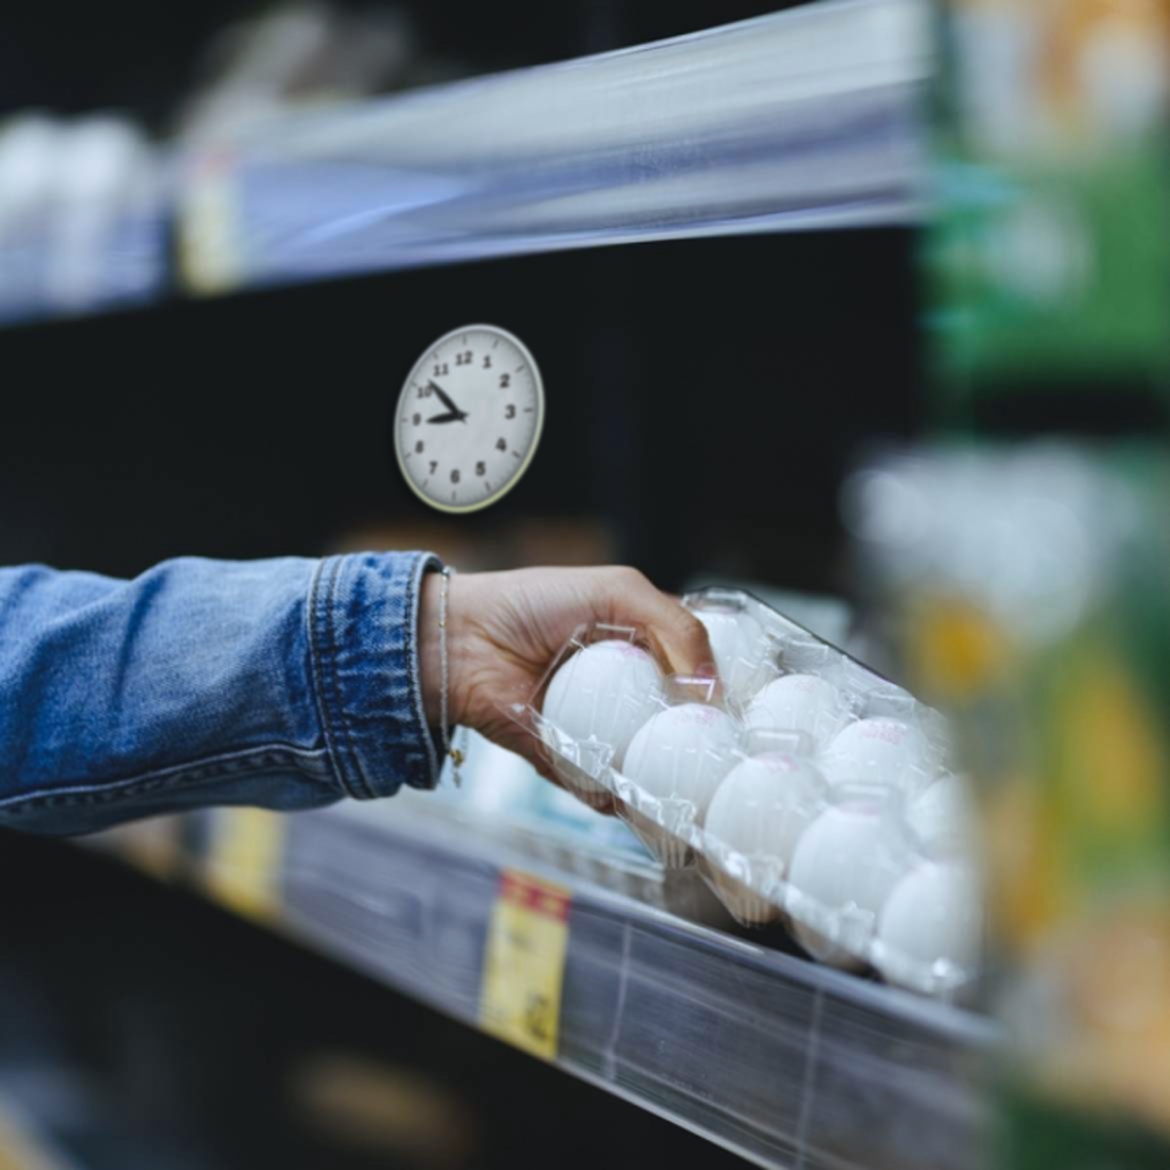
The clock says 8.52
